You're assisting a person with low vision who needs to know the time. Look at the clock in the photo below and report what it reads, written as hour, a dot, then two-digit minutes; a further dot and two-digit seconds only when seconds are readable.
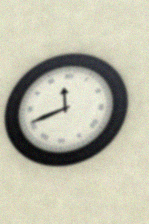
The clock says 11.41
